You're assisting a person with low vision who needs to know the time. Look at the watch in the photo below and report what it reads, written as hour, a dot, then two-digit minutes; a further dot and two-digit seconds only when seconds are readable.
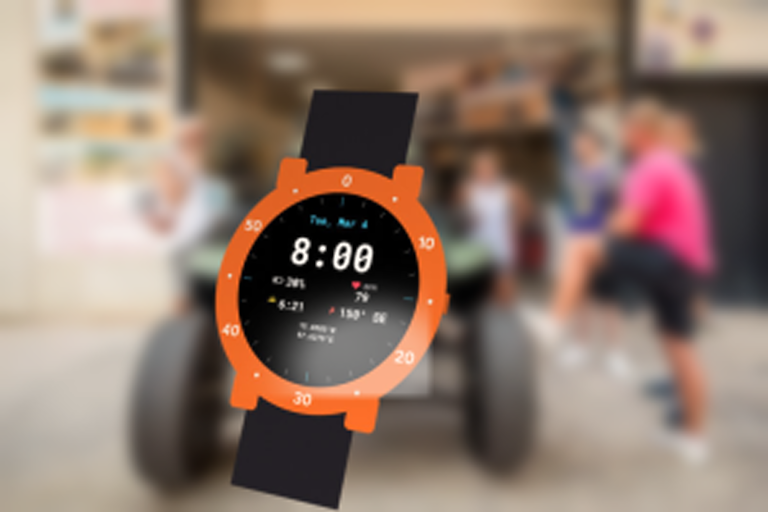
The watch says 8.00
